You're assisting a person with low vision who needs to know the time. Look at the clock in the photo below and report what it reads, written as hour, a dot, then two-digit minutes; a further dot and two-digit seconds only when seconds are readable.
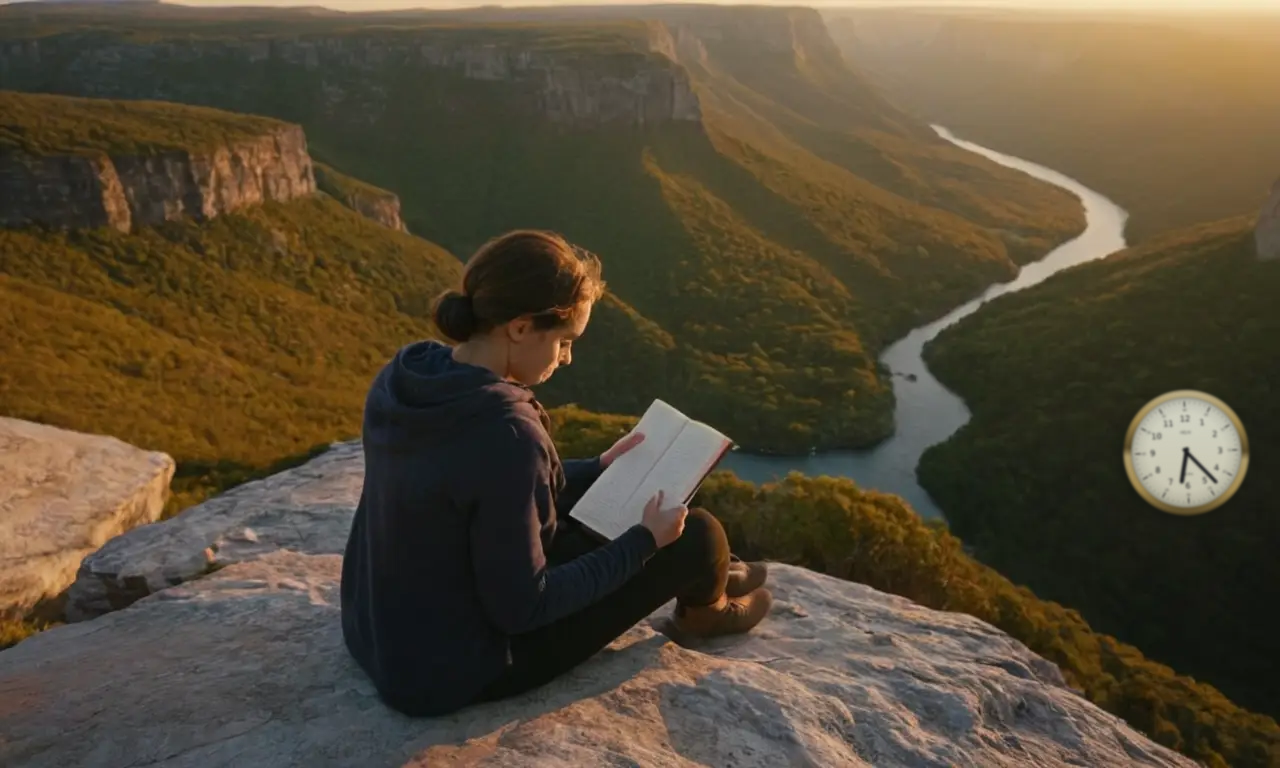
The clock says 6.23
